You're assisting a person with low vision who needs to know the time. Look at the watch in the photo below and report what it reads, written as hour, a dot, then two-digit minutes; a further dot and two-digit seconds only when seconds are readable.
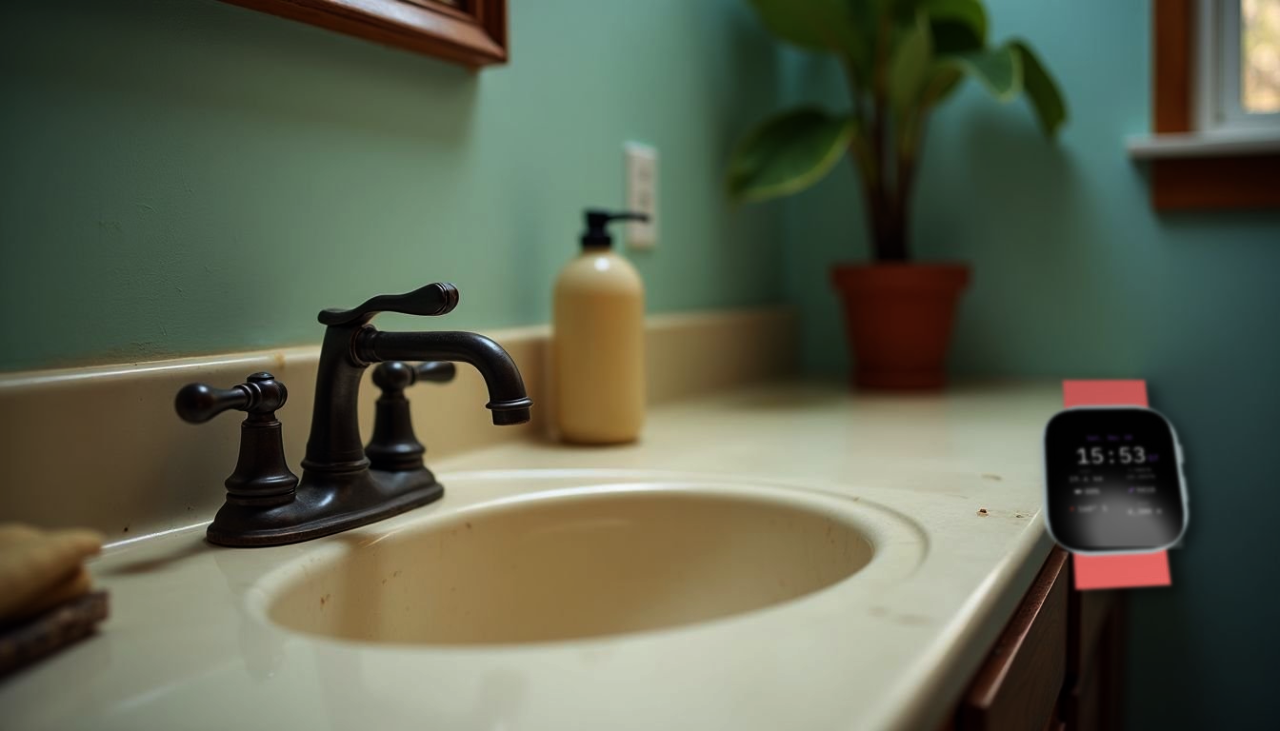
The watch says 15.53
